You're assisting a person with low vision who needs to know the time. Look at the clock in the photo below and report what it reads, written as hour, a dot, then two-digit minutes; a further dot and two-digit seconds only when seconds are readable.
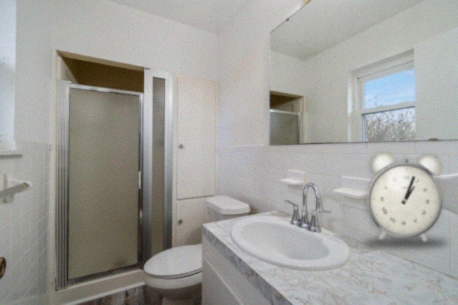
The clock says 1.03
